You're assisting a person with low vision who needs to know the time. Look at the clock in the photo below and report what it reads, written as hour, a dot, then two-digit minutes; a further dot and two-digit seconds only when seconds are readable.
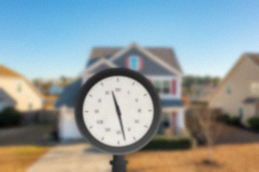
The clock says 11.28
